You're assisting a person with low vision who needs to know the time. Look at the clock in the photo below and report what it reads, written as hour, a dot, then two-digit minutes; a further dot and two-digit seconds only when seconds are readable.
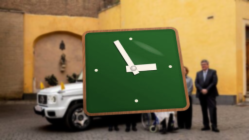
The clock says 2.56
